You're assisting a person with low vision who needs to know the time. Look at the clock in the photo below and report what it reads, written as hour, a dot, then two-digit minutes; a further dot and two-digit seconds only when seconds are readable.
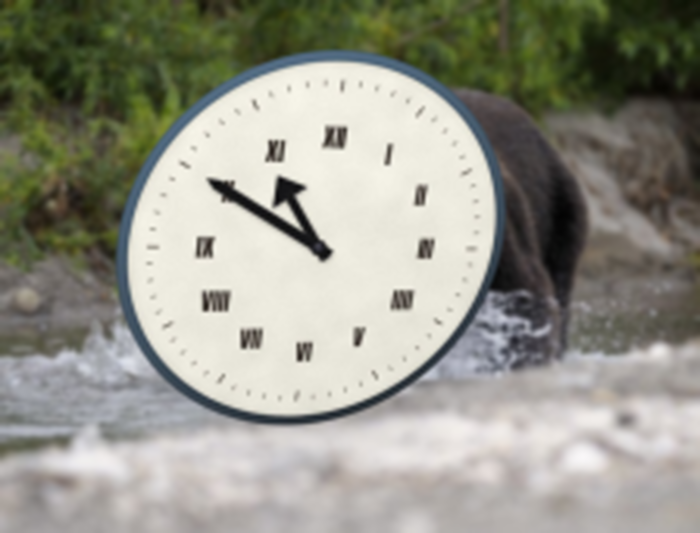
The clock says 10.50
